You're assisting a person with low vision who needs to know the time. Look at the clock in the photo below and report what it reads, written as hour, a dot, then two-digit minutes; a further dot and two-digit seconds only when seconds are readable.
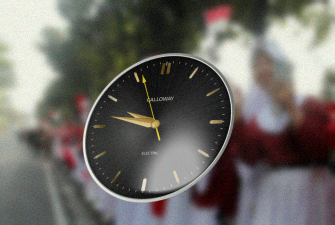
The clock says 9.46.56
